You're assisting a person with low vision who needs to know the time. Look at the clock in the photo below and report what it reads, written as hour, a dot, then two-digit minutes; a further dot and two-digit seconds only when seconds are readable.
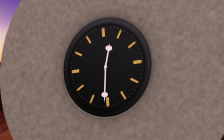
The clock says 12.31
